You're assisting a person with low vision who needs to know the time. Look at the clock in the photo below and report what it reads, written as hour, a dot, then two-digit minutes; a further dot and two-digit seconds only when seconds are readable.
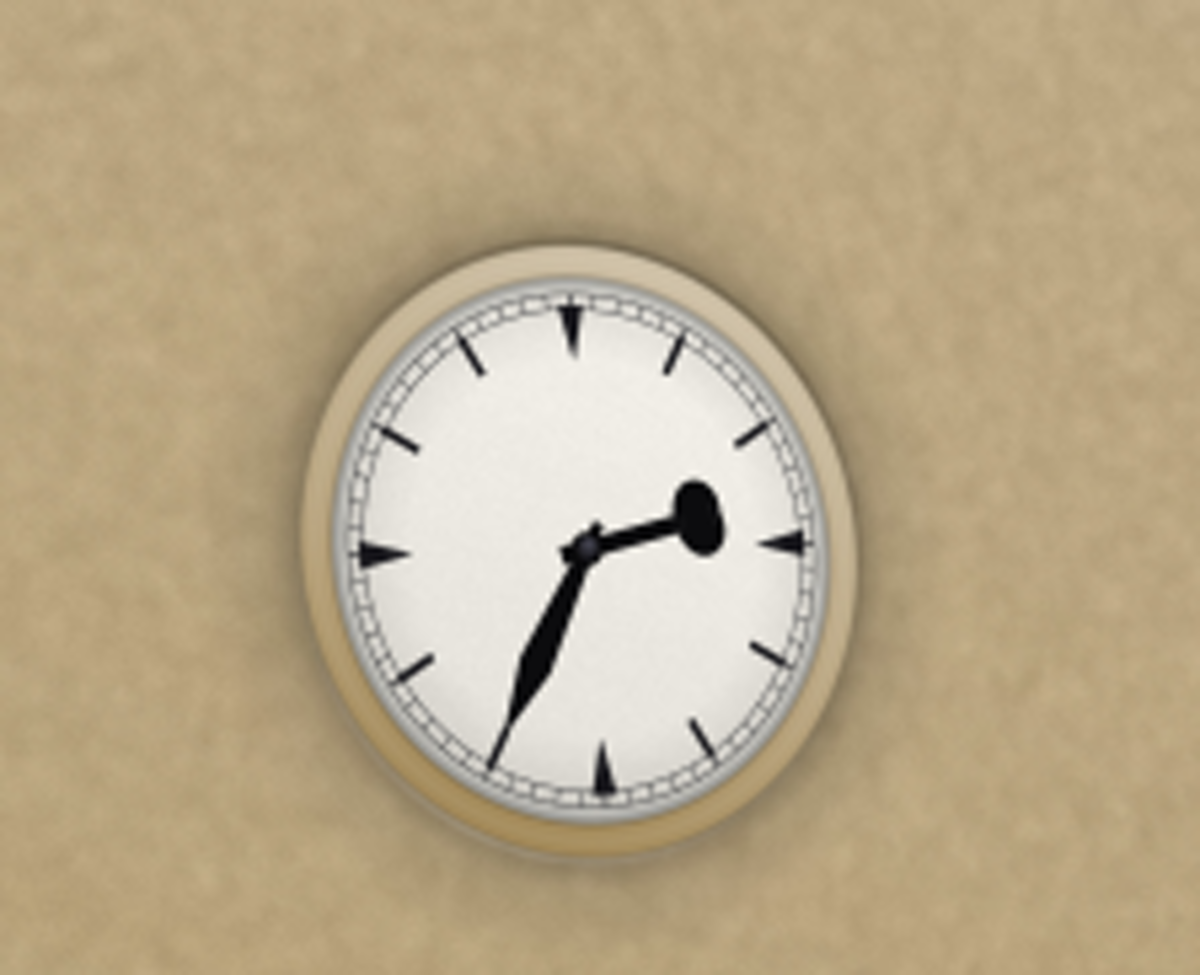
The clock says 2.35
